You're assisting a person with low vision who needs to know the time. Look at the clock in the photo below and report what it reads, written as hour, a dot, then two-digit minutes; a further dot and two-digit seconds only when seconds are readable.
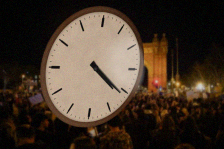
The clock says 4.21
